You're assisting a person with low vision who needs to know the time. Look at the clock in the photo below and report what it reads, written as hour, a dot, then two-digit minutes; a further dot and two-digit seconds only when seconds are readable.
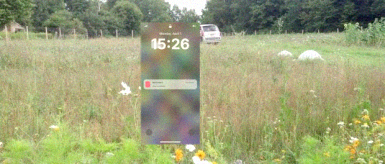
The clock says 15.26
